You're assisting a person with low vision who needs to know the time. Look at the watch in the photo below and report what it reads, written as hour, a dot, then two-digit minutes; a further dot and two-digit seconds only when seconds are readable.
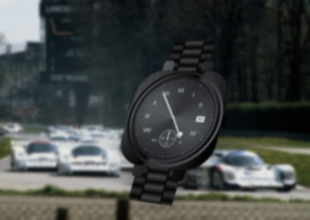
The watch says 4.54
